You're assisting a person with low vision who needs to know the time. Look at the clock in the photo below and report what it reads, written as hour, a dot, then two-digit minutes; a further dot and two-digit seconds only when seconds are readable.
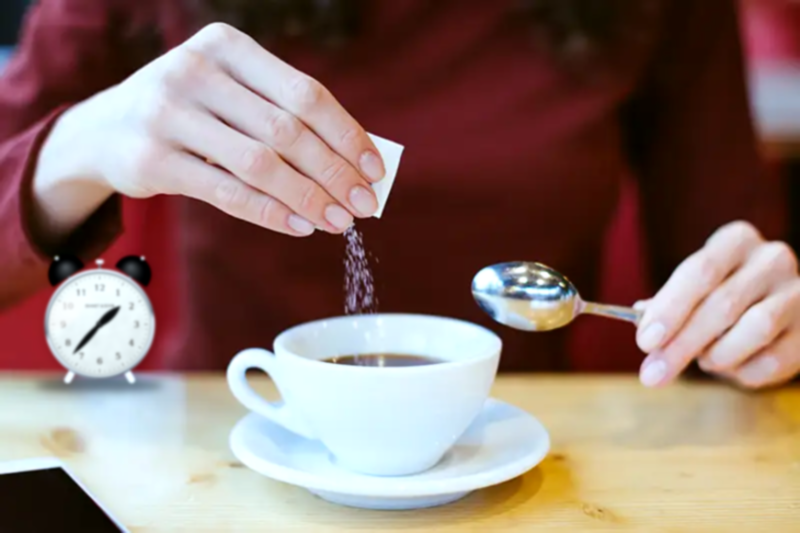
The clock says 1.37
